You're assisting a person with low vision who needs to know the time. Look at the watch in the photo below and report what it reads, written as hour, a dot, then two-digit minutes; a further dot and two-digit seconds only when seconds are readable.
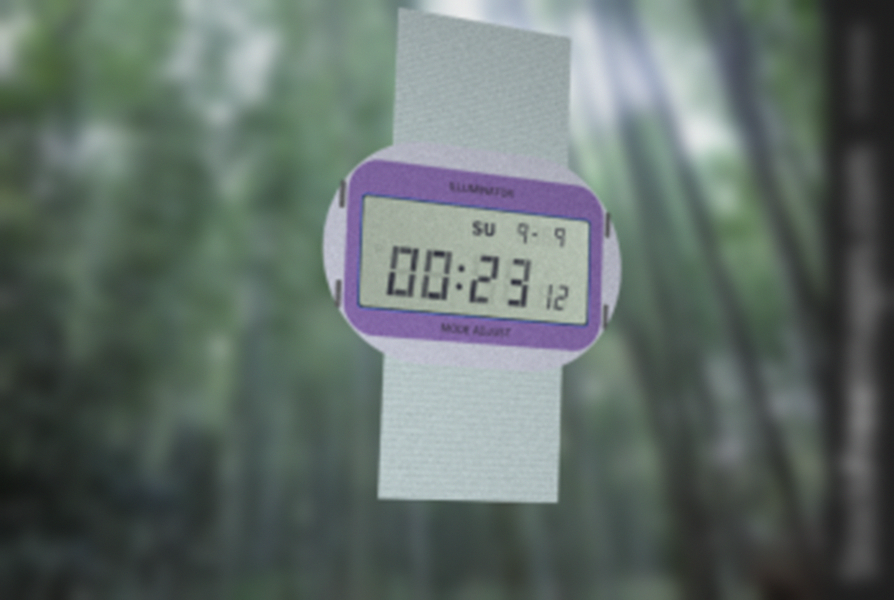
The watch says 0.23.12
